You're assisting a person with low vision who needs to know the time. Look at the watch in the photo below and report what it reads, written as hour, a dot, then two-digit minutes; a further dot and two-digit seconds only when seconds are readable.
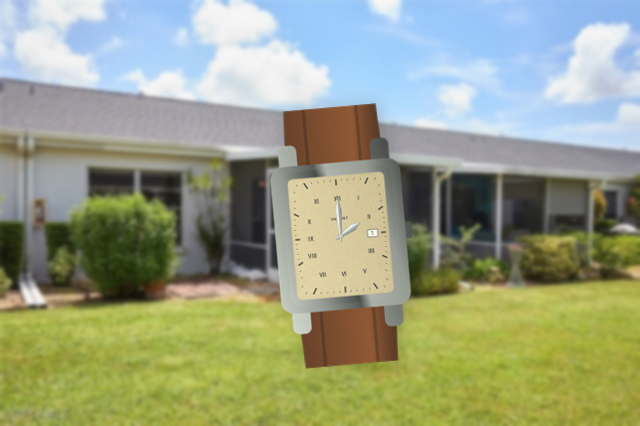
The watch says 2.00
